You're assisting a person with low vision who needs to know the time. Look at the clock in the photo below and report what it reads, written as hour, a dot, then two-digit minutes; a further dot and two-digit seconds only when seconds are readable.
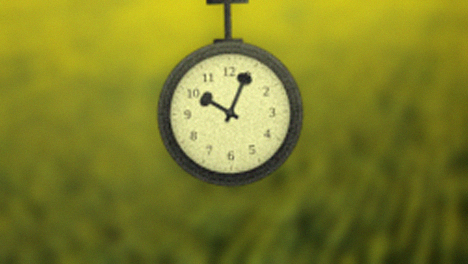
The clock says 10.04
